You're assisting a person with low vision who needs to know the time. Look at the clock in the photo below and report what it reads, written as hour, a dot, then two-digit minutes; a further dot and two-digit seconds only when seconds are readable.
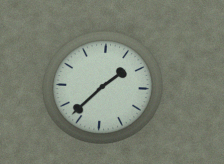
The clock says 1.37
